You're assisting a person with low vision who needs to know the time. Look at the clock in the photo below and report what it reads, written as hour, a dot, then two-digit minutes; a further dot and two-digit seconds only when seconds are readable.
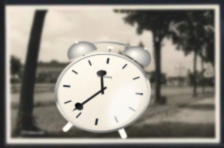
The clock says 11.37
